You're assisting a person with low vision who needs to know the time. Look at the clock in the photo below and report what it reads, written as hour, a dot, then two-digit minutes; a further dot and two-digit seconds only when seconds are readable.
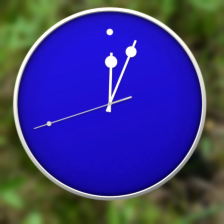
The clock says 12.03.42
